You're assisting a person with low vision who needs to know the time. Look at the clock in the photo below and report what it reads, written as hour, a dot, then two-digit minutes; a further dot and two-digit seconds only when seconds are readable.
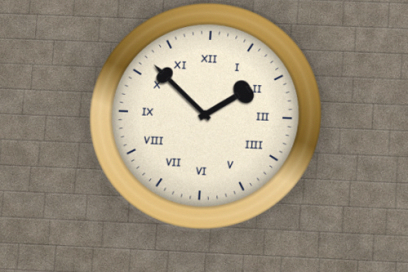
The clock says 1.52
